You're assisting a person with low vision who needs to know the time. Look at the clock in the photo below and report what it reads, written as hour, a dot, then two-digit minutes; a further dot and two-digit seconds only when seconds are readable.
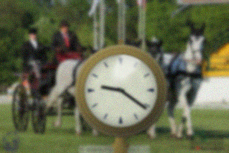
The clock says 9.21
